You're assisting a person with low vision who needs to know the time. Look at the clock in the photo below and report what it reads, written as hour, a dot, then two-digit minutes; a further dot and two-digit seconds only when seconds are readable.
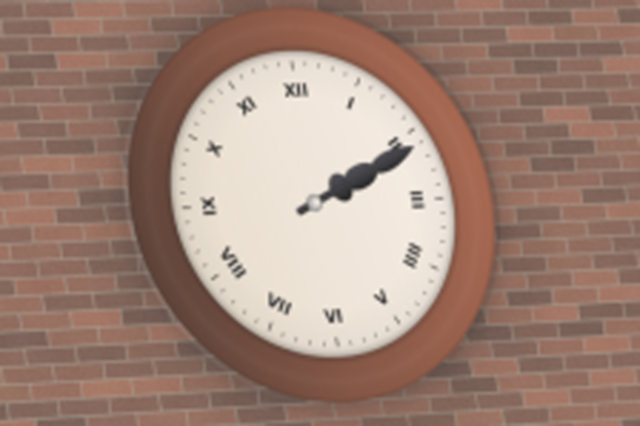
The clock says 2.11
